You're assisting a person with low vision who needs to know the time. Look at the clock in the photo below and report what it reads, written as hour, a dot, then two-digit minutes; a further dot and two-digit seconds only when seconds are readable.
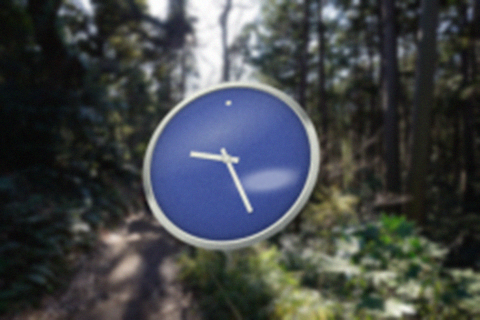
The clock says 9.26
